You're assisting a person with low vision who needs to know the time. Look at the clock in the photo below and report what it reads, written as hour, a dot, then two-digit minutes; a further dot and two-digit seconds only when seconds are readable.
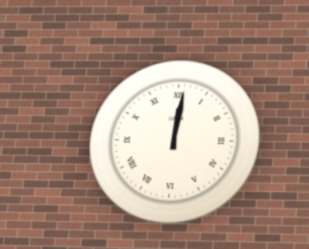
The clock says 12.01
